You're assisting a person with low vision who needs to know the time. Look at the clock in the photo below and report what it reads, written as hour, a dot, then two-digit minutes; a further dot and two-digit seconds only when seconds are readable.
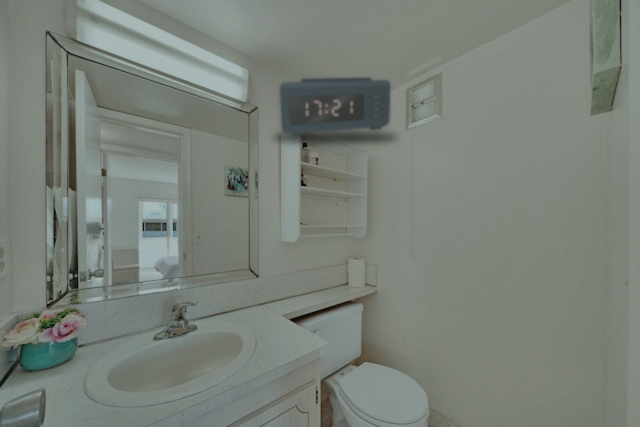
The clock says 17.21
